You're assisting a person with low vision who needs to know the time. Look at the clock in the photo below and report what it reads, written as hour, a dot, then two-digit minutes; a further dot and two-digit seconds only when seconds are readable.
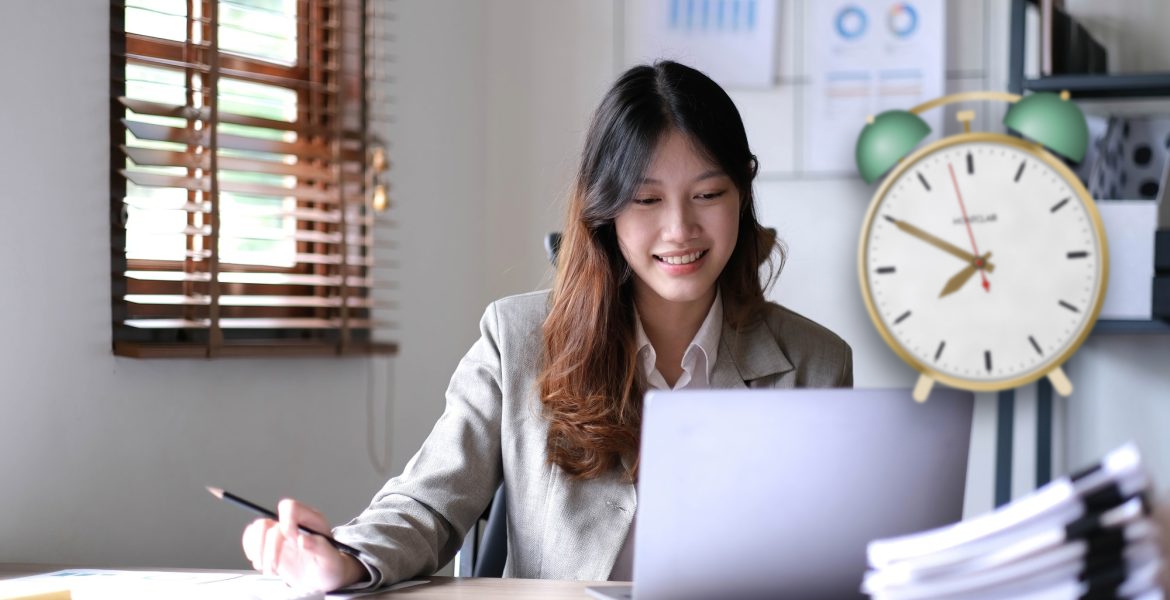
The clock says 7.49.58
